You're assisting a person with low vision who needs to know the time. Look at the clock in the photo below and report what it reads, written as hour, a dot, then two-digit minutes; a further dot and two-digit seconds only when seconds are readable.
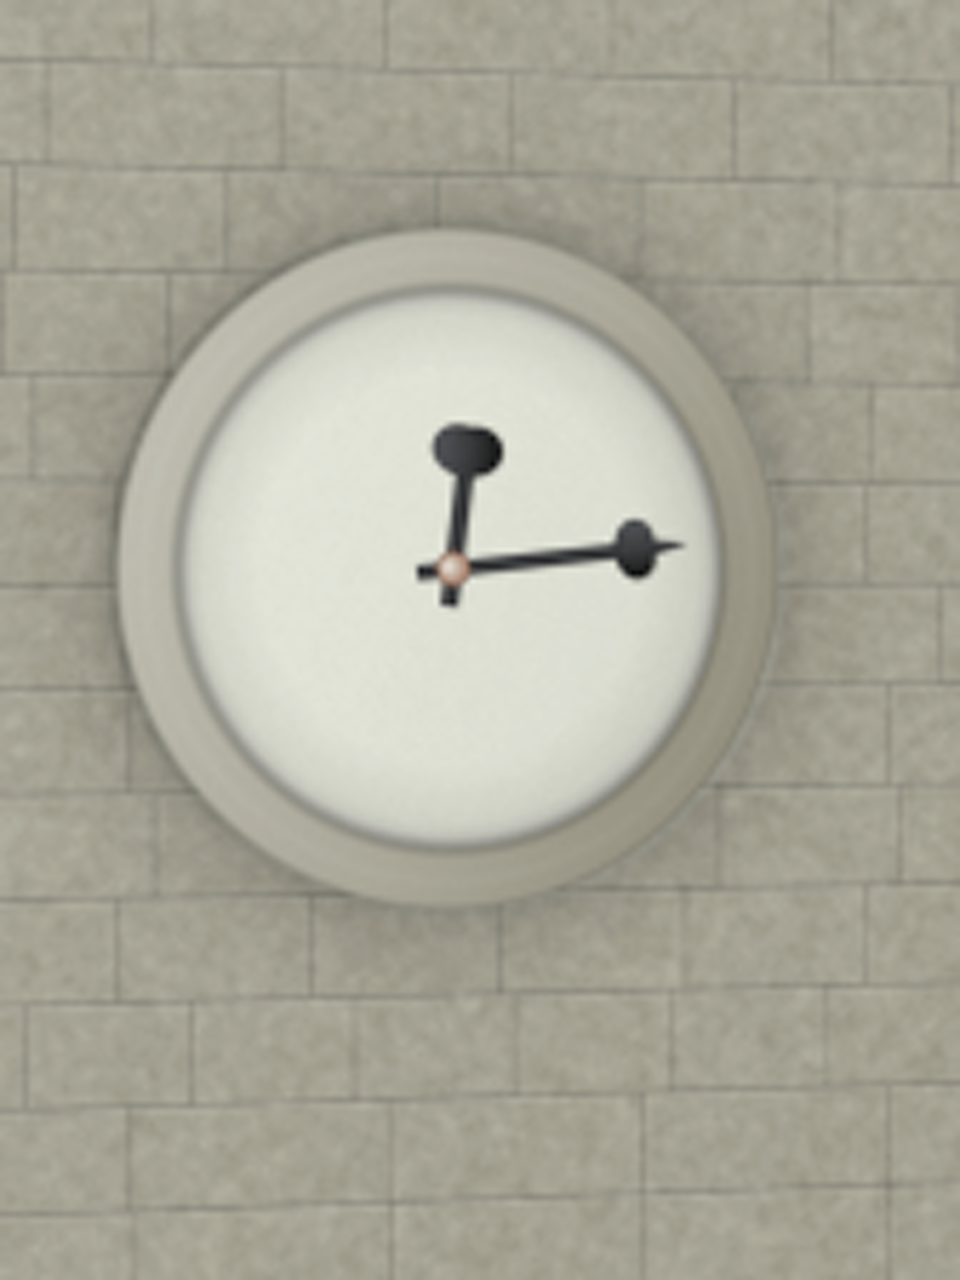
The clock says 12.14
